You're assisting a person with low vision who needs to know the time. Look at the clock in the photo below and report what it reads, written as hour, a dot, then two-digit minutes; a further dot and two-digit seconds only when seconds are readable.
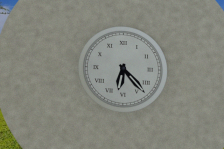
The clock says 6.23
